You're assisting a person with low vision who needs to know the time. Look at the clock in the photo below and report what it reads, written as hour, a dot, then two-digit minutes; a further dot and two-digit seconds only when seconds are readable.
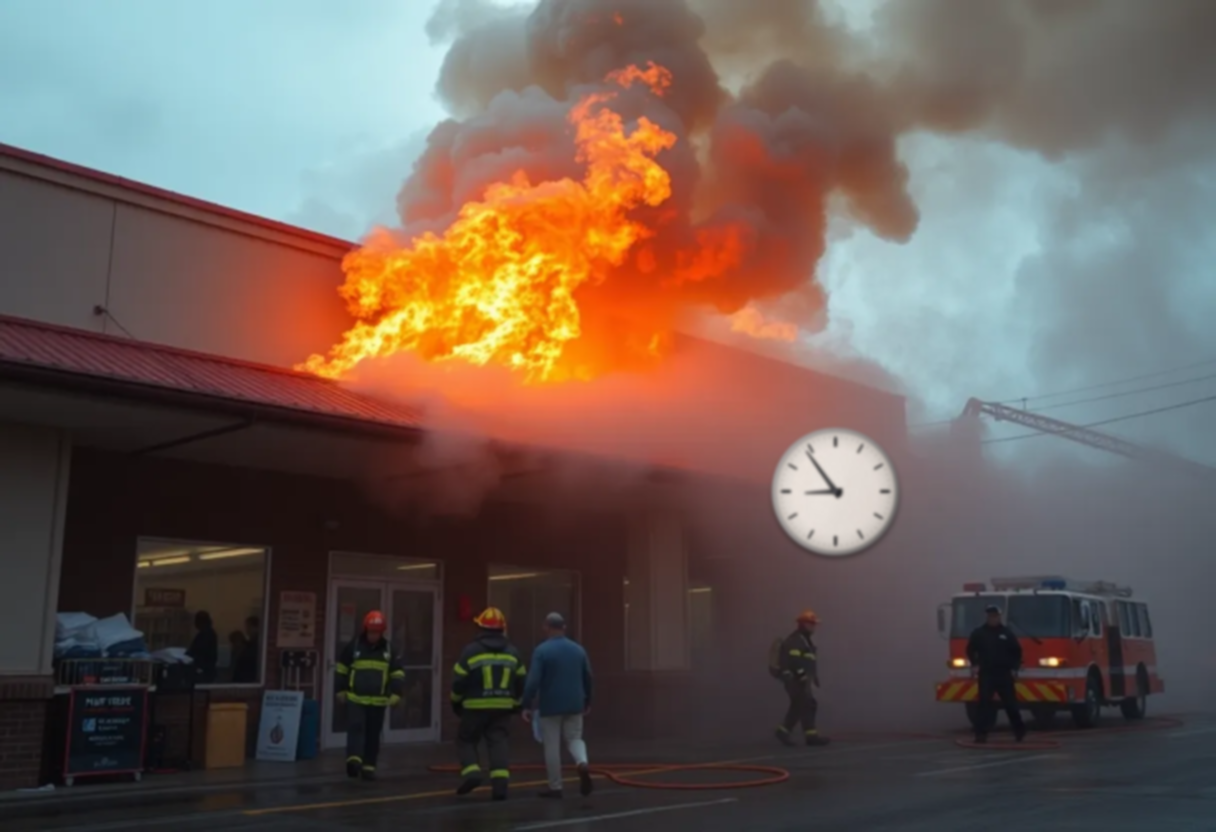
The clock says 8.54
